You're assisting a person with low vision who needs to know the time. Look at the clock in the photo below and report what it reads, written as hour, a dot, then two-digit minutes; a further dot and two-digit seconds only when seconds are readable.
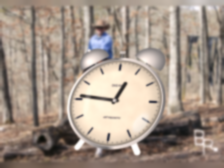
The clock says 12.46
